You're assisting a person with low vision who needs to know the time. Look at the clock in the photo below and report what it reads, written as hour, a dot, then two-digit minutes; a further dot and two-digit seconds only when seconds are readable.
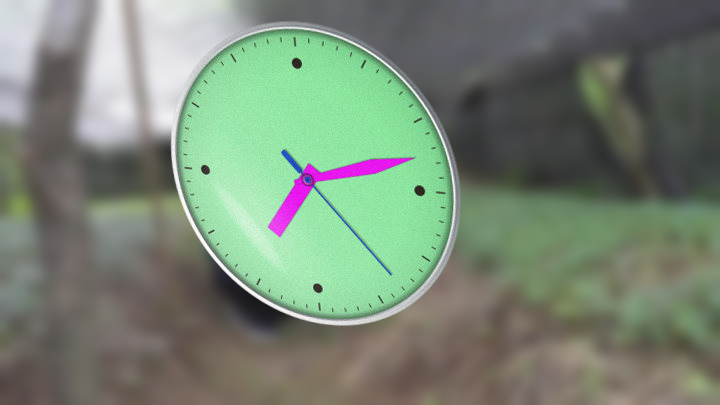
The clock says 7.12.23
